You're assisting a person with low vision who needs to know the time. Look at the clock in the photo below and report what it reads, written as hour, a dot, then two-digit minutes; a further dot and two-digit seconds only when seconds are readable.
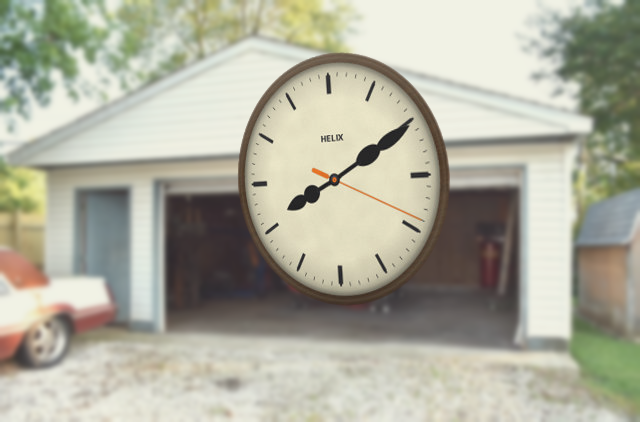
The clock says 8.10.19
